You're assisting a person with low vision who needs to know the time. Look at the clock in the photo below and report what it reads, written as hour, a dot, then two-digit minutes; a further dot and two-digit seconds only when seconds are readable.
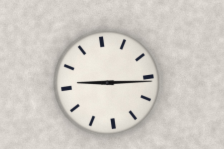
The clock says 9.16
